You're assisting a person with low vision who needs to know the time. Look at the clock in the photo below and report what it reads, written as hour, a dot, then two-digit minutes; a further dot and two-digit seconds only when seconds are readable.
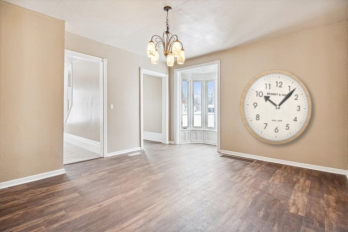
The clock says 10.07
